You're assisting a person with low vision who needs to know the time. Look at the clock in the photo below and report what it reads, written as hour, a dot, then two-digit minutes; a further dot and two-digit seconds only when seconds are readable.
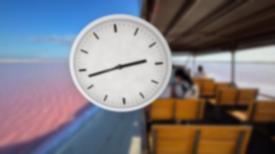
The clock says 2.43
